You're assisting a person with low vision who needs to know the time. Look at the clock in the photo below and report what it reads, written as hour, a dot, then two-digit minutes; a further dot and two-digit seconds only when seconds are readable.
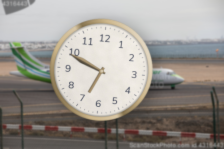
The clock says 6.49
